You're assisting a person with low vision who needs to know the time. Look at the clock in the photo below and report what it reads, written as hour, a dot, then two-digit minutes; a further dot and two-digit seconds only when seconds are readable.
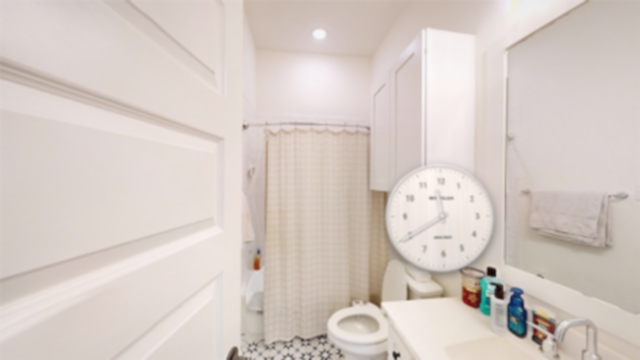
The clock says 11.40
